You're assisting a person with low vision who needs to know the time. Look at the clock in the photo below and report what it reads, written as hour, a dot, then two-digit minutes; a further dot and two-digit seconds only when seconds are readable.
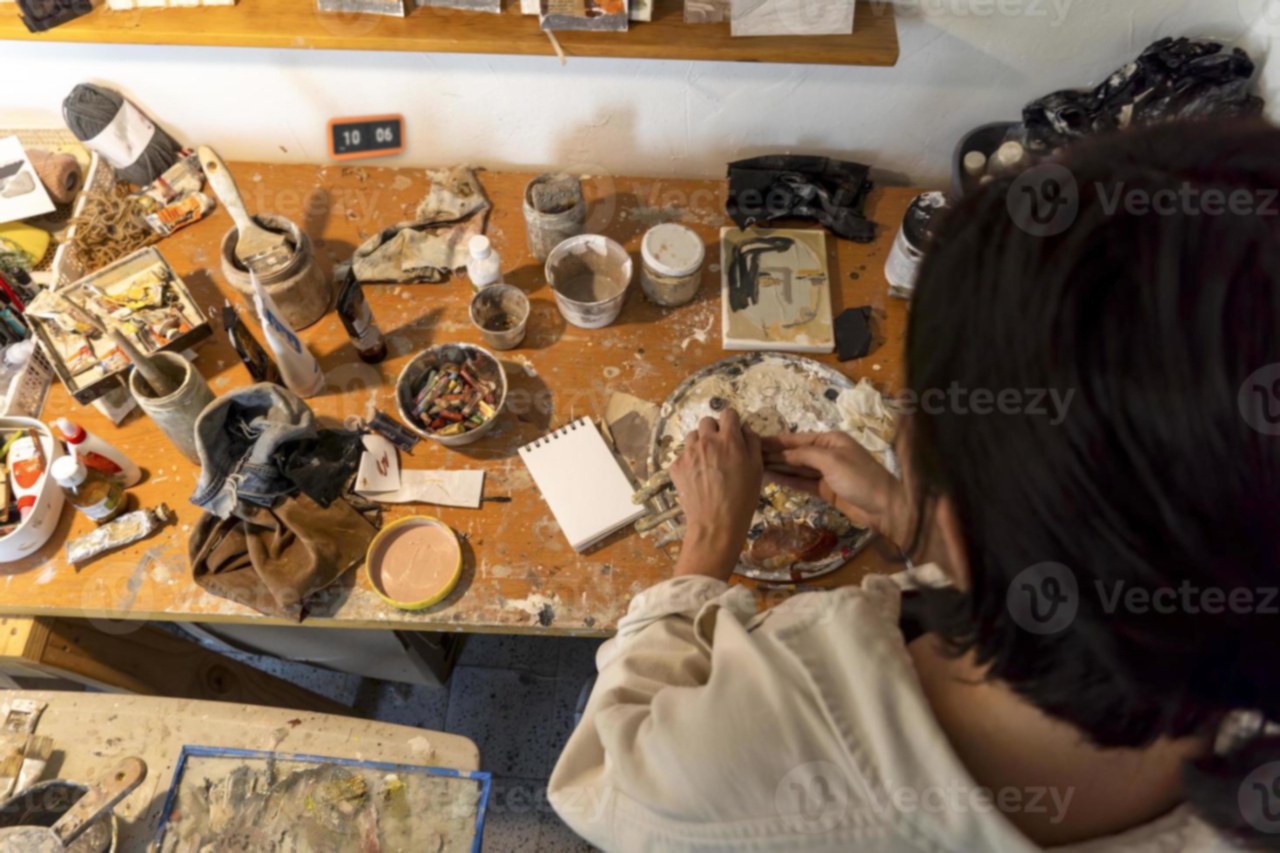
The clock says 10.06
